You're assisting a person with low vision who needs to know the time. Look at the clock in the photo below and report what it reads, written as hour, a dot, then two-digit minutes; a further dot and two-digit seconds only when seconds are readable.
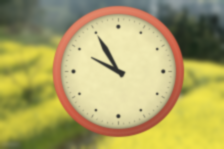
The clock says 9.55
